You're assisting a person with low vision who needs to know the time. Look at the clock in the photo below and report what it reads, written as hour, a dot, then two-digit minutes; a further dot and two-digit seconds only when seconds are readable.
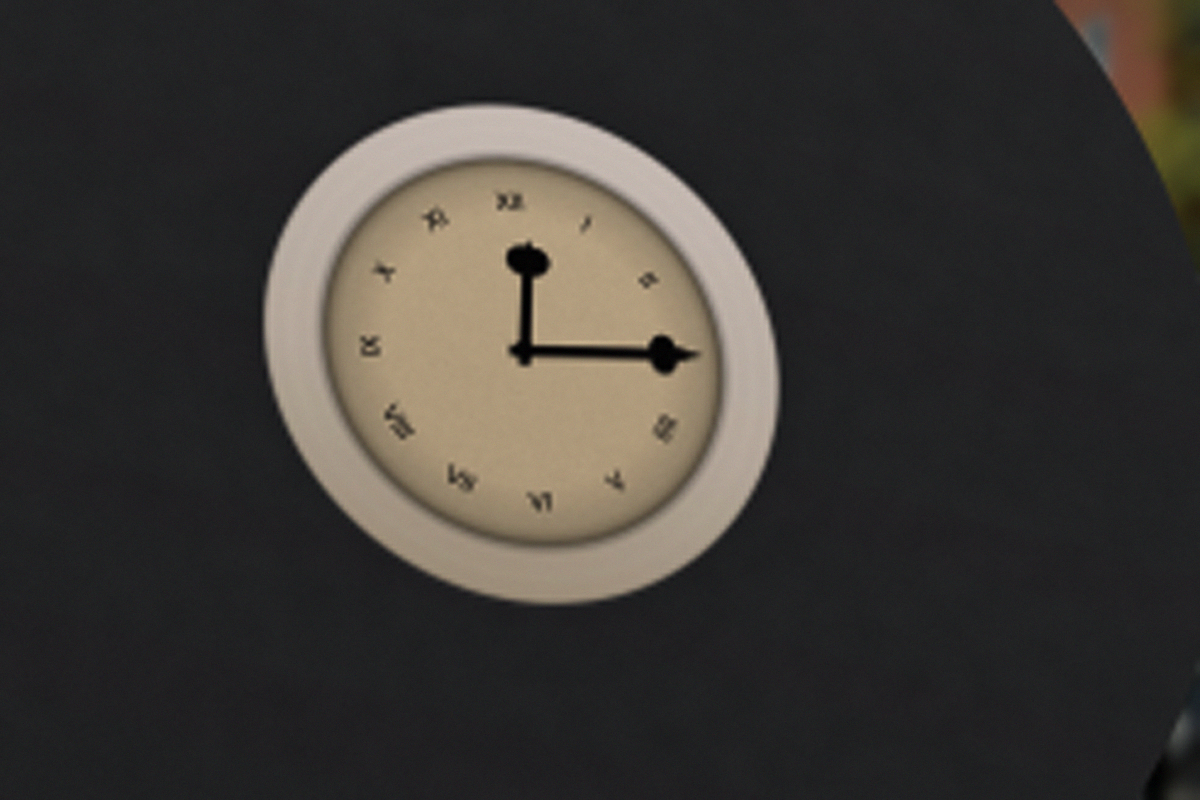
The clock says 12.15
